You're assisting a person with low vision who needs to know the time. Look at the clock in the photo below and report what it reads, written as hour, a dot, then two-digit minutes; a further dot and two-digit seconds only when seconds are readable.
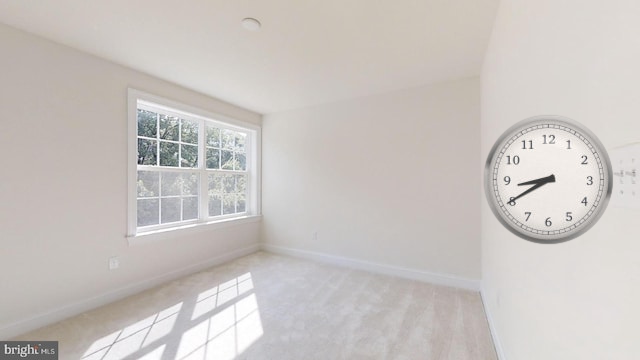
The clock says 8.40
